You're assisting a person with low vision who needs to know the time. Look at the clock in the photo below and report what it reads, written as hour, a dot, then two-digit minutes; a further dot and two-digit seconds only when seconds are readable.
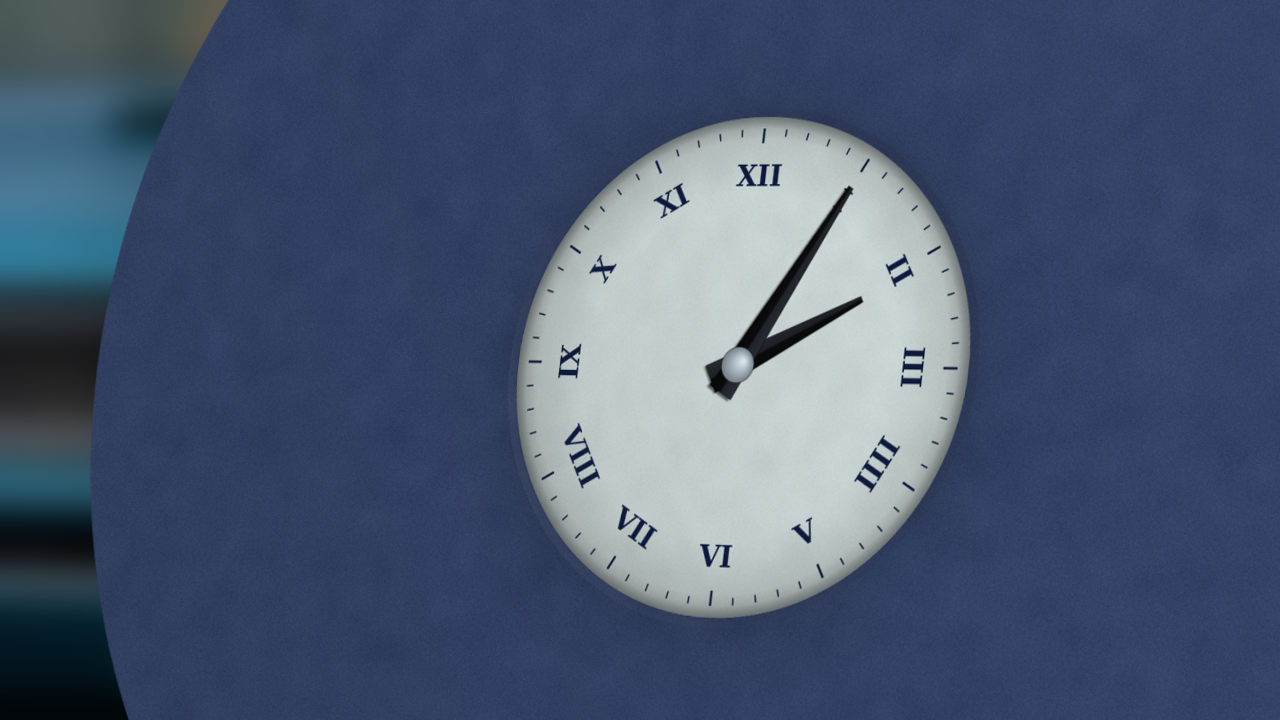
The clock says 2.05
